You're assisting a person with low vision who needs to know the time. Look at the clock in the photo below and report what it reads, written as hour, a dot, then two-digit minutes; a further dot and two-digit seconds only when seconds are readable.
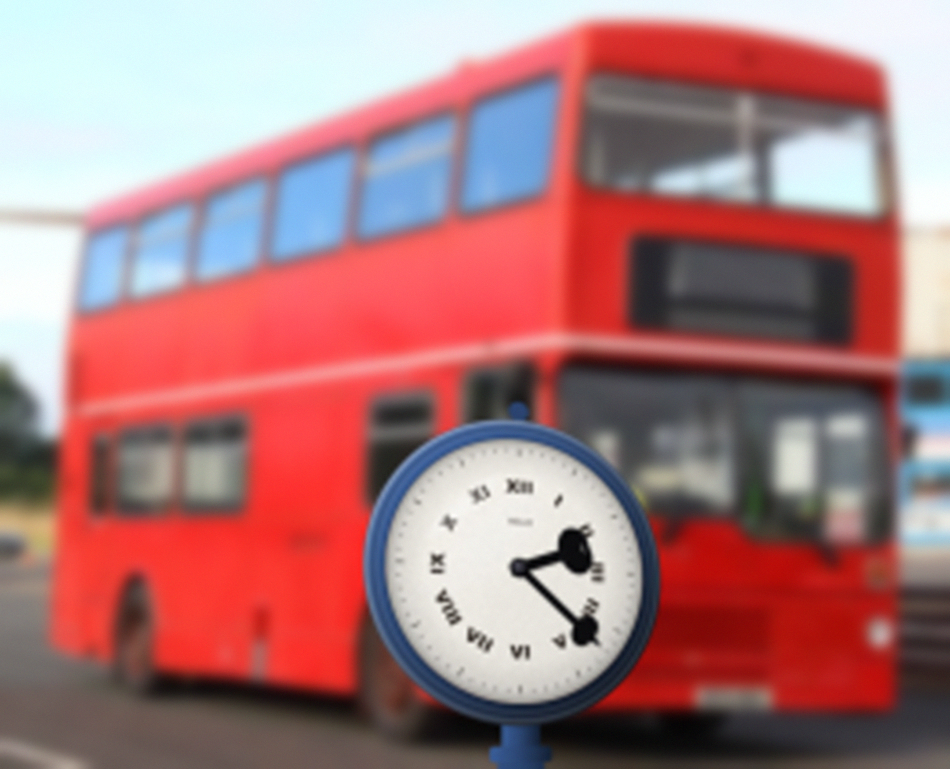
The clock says 2.22
